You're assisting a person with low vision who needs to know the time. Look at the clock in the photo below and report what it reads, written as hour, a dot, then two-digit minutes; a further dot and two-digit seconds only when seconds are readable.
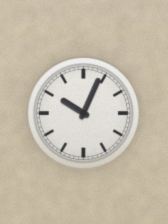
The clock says 10.04
